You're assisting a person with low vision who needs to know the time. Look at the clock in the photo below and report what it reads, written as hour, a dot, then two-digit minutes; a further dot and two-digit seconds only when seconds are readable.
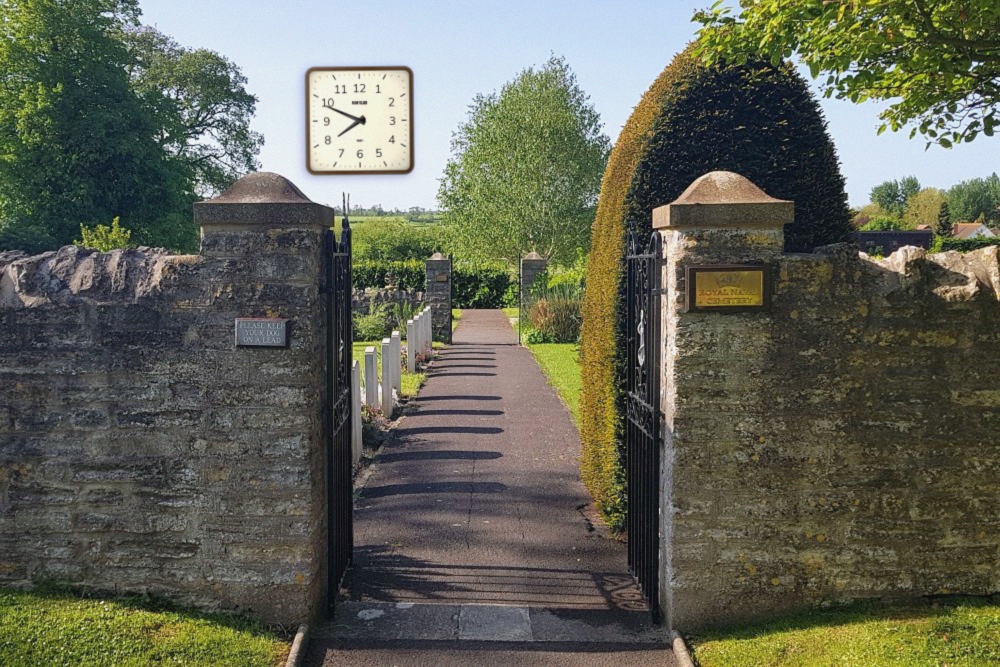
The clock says 7.49
